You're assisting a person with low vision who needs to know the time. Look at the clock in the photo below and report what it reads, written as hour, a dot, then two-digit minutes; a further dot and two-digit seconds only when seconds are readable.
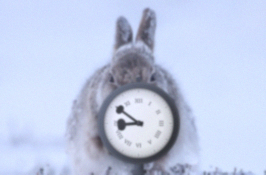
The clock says 8.51
